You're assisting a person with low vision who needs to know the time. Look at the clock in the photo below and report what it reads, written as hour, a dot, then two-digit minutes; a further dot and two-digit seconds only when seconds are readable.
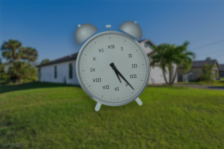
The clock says 5.24
